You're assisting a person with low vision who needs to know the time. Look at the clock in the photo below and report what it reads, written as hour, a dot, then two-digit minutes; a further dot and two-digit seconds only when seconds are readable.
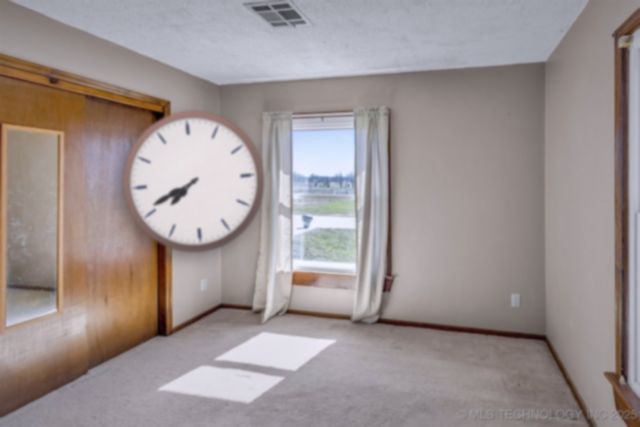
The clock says 7.41
